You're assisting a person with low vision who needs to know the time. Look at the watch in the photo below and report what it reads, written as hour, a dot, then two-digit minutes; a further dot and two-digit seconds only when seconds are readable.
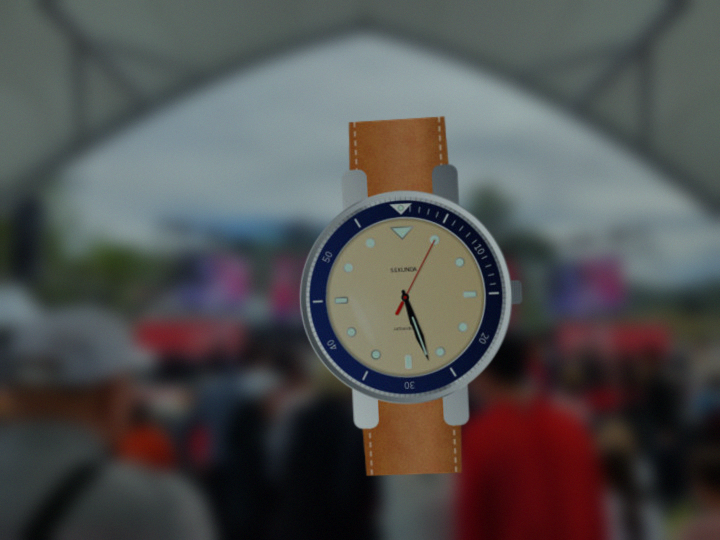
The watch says 5.27.05
